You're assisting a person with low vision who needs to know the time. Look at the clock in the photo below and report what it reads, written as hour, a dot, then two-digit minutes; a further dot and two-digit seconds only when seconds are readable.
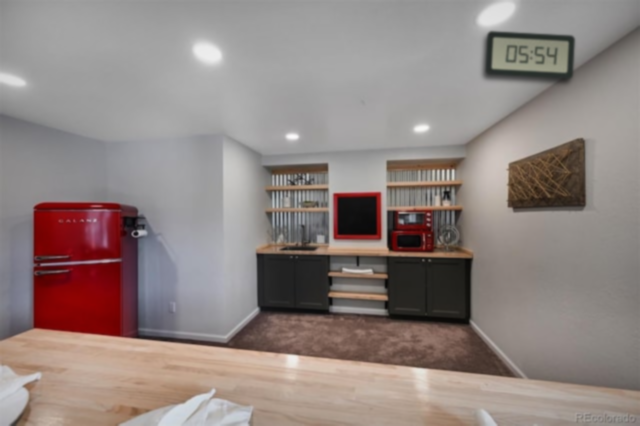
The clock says 5.54
